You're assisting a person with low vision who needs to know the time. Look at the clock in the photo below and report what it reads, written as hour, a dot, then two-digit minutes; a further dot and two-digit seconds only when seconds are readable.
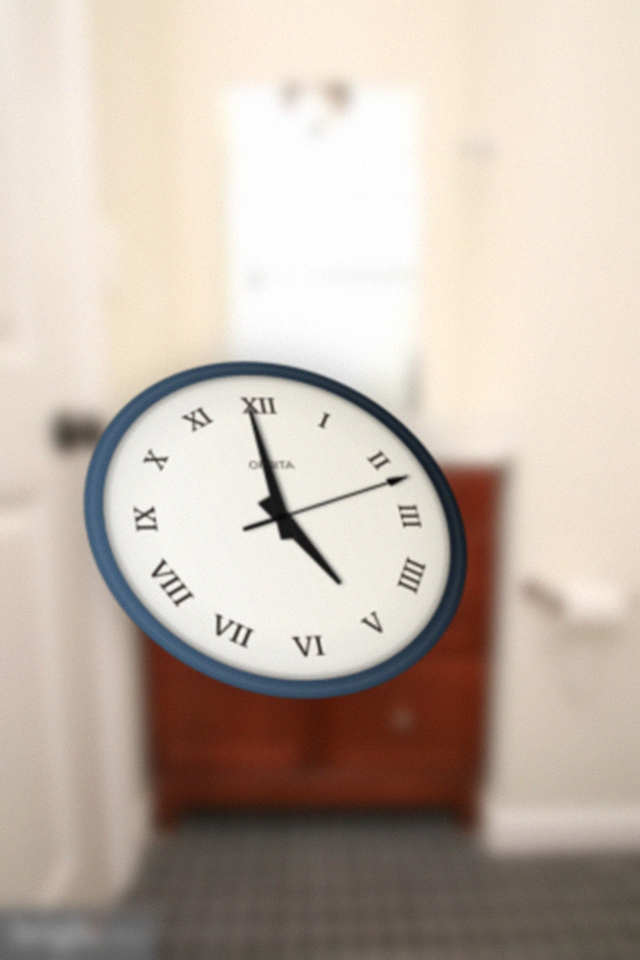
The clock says 4.59.12
